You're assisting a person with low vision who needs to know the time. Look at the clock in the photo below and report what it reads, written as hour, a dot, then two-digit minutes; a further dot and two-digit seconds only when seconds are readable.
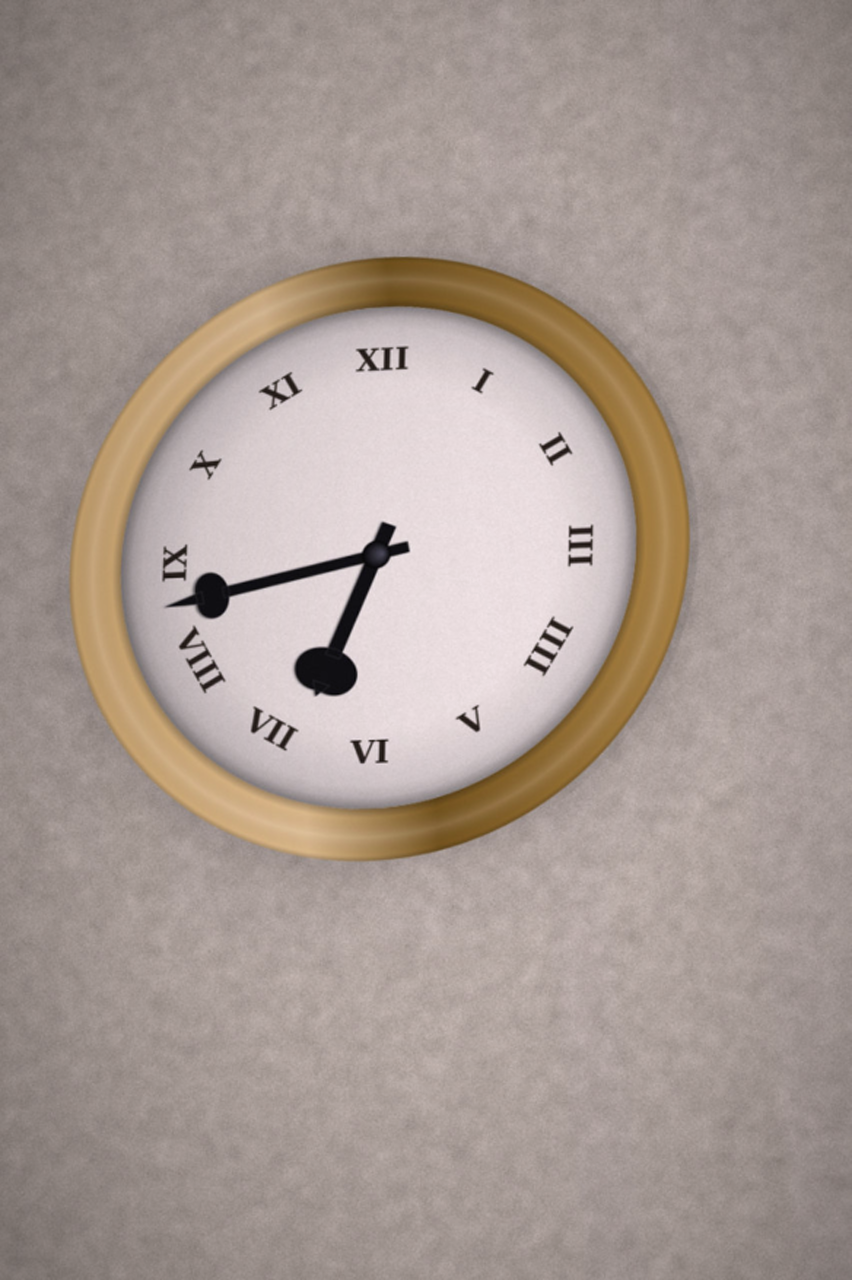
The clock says 6.43
